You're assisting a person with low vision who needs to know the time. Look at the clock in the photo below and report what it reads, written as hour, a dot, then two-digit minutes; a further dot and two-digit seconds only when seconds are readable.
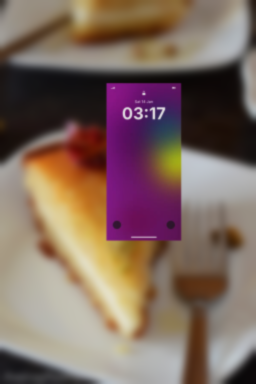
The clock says 3.17
